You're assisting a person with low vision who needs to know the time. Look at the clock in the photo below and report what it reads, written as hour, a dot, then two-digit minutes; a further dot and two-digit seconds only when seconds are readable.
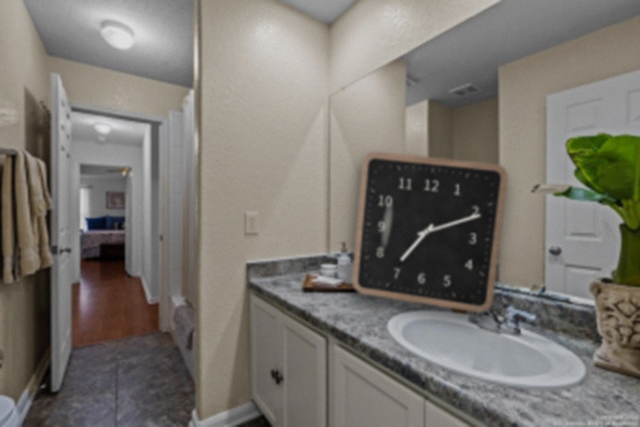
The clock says 7.11
